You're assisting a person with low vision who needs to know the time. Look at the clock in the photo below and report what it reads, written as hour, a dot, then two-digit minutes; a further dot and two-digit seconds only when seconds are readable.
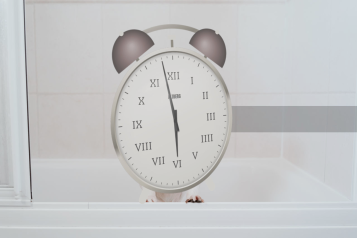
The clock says 5.58
